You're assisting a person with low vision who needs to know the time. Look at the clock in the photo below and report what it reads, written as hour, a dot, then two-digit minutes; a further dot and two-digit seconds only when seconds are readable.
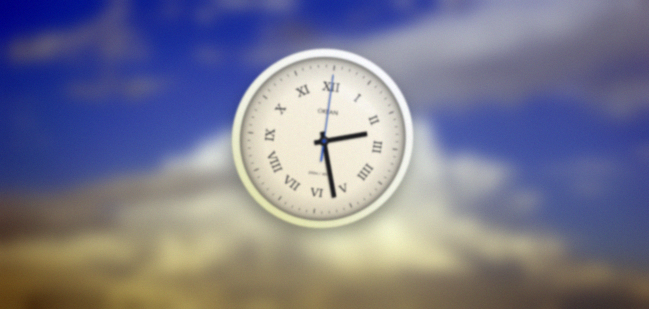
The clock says 2.27.00
